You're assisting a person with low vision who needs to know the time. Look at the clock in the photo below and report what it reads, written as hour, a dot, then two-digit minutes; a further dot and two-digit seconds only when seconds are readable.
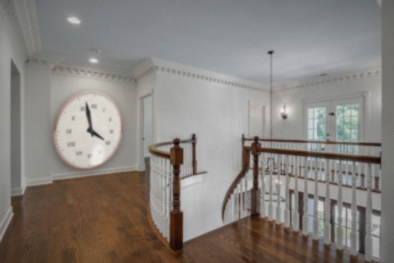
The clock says 3.57
